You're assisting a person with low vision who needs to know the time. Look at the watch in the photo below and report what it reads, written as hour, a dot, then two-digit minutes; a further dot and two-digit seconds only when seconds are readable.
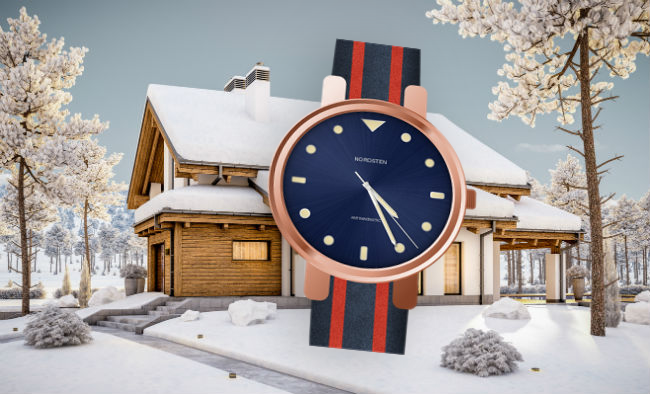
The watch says 4.25.23
